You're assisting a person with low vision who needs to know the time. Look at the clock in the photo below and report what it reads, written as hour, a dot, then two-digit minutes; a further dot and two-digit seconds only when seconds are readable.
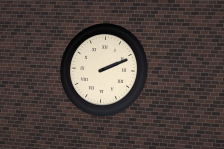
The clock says 2.11
